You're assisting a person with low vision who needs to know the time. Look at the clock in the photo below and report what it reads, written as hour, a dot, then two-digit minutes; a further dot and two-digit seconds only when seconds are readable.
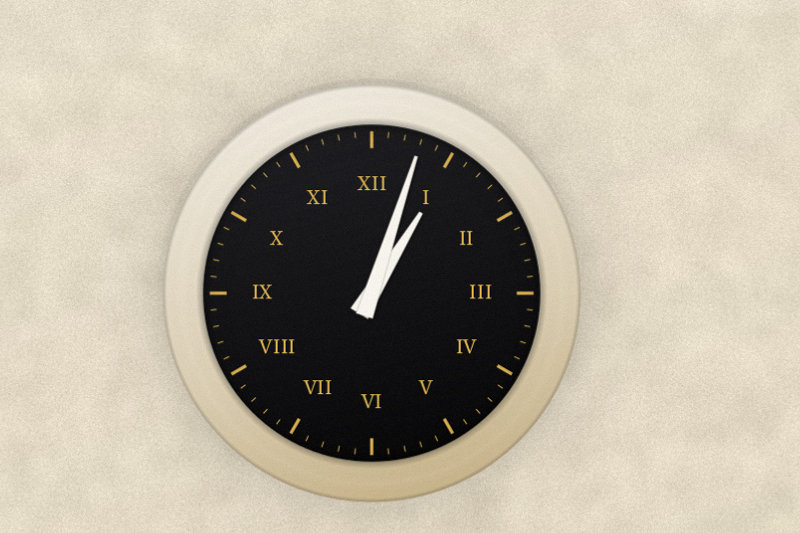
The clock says 1.03
